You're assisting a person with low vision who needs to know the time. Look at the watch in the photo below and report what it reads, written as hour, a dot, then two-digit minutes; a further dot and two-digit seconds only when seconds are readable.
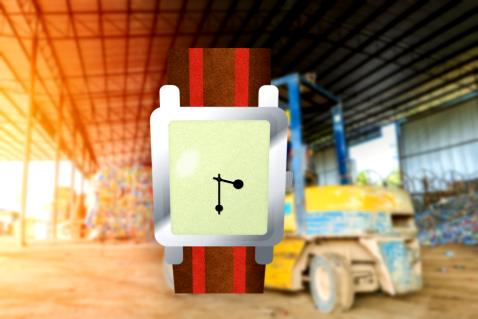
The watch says 3.30
